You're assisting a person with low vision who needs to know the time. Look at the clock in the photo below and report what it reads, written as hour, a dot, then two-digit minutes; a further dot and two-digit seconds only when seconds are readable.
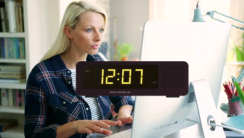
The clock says 12.07
